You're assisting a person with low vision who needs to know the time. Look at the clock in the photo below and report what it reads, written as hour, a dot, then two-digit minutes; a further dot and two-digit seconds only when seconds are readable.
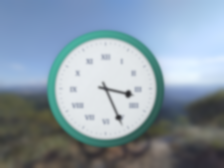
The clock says 3.26
